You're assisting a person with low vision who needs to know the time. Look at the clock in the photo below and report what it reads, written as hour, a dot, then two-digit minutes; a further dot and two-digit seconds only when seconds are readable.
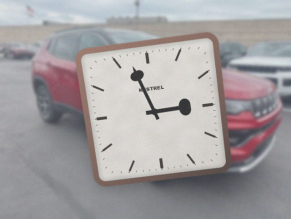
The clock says 2.57
